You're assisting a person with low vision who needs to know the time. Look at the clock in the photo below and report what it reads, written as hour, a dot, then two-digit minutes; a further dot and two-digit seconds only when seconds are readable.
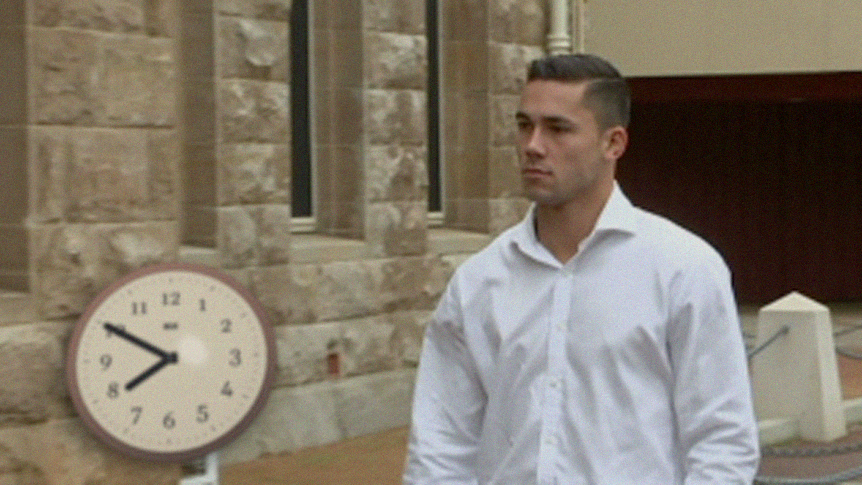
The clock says 7.50
